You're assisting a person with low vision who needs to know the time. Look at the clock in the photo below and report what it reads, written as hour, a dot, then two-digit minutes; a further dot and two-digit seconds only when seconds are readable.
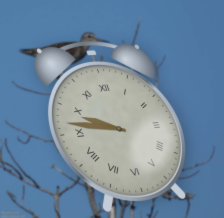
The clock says 9.47
